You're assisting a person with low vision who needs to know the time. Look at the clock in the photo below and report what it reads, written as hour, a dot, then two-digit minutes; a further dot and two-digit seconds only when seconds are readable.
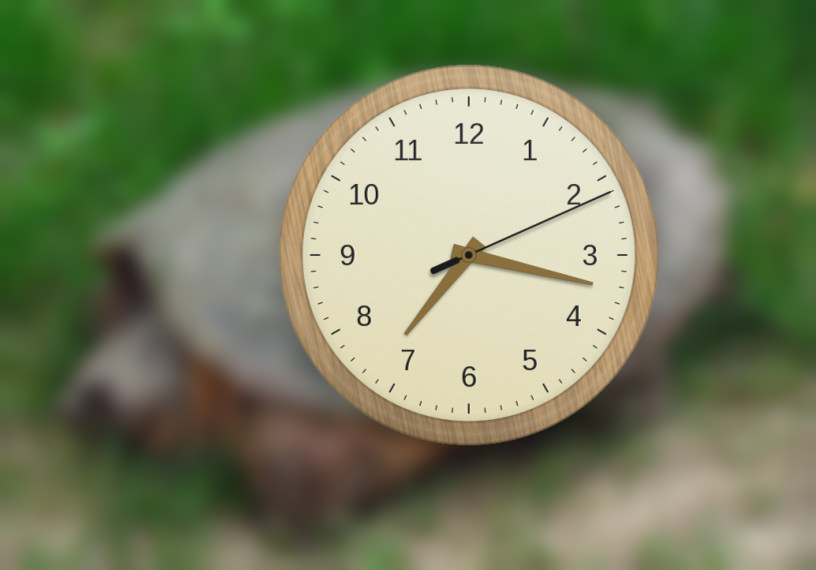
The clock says 7.17.11
